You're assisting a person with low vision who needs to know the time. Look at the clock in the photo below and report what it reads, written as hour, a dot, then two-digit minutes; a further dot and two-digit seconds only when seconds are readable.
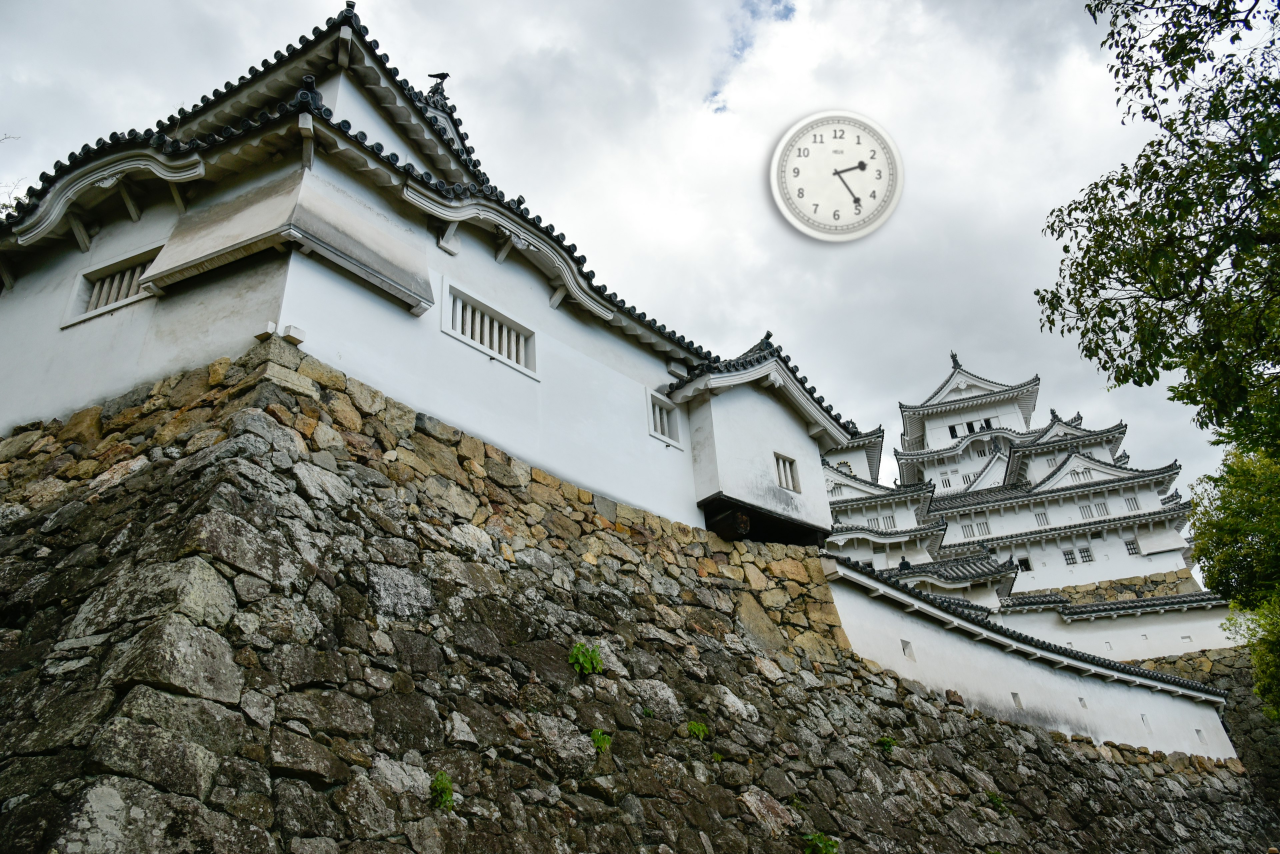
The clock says 2.24
